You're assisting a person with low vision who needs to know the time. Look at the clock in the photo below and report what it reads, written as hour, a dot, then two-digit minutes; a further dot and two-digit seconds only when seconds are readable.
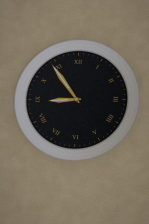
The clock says 8.54
